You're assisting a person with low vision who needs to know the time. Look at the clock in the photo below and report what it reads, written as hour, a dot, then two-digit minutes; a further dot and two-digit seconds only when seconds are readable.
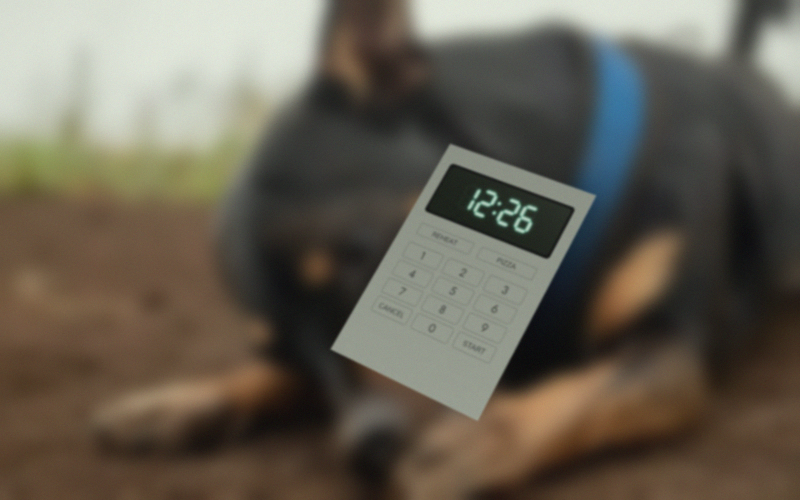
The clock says 12.26
